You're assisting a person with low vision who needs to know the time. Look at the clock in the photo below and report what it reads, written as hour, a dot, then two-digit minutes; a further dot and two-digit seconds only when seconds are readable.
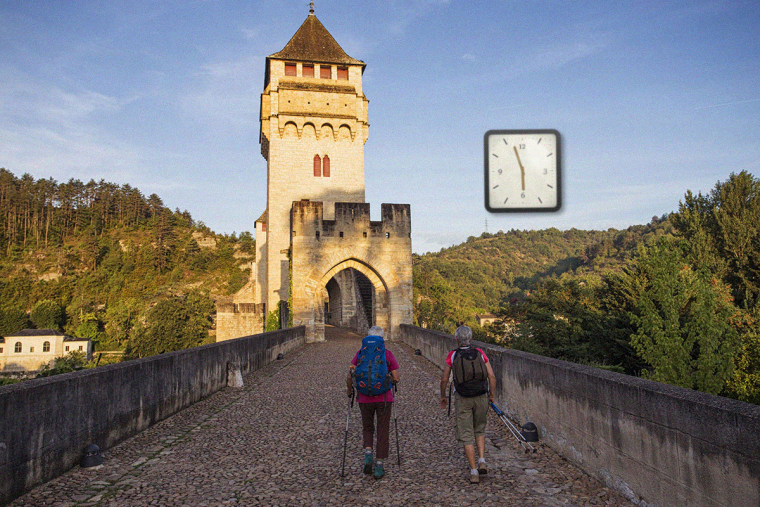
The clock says 5.57
